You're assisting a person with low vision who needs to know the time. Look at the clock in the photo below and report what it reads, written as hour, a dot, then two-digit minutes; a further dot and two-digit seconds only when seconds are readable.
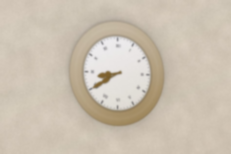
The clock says 8.40
